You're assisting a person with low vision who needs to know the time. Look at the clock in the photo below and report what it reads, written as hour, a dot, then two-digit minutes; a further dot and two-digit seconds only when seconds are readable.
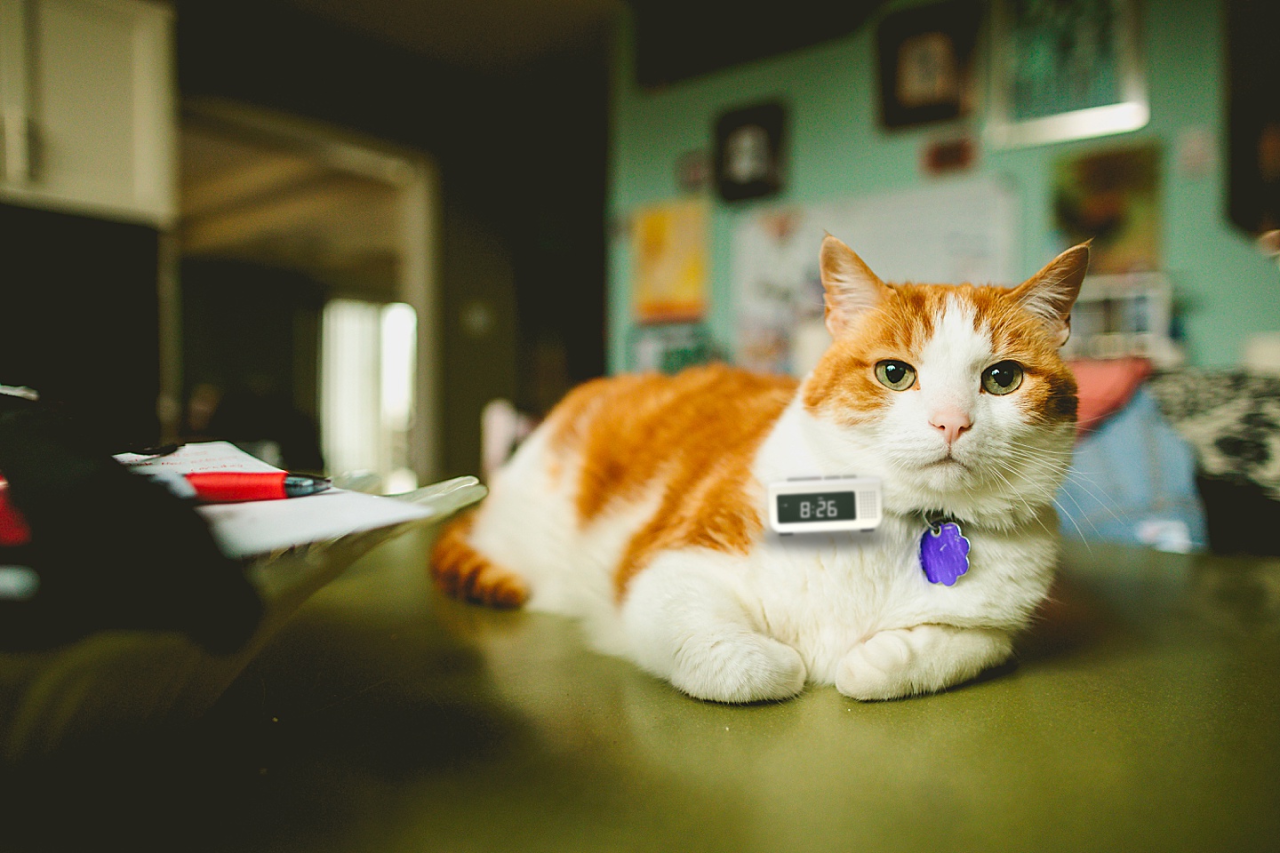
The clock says 8.26
